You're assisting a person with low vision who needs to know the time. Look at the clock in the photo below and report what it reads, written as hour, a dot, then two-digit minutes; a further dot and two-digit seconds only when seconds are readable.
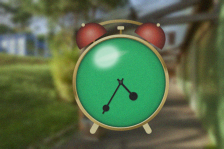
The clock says 4.35
